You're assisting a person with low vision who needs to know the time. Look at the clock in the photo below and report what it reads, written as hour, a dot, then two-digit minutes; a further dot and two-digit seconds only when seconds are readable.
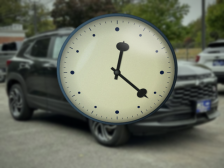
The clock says 12.22
